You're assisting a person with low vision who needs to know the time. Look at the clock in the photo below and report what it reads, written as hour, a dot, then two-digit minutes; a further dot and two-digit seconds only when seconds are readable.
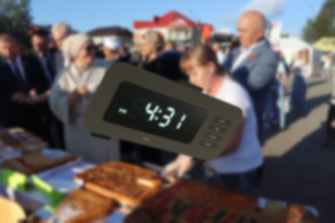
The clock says 4.31
